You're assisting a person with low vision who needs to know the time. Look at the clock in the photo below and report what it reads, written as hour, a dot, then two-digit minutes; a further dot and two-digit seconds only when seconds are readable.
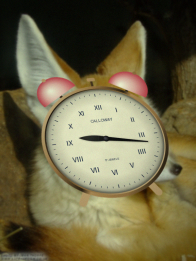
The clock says 9.17
